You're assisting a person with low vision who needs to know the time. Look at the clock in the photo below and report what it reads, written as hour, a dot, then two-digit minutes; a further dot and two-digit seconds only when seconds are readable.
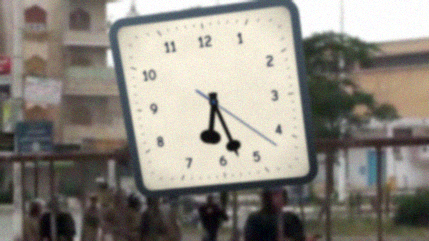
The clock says 6.27.22
